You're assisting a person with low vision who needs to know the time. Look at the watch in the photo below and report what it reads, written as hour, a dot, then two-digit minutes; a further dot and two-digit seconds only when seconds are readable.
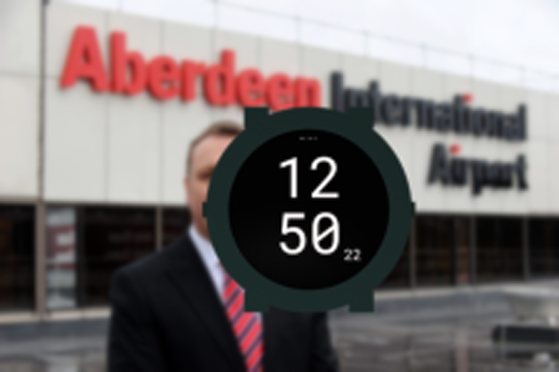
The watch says 12.50
